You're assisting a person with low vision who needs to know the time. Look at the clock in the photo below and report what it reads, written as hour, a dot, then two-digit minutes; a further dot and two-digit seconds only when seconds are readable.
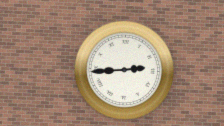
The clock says 2.44
